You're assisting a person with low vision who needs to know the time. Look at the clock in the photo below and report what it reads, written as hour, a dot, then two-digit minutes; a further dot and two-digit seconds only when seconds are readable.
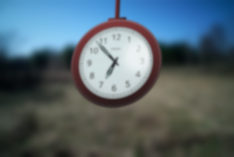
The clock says 6.53
